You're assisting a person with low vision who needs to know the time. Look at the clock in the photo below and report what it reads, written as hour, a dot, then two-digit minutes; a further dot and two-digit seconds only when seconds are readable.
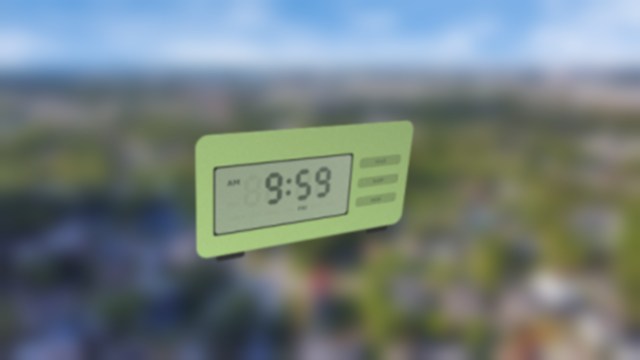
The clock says 9.59
